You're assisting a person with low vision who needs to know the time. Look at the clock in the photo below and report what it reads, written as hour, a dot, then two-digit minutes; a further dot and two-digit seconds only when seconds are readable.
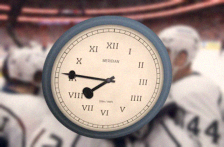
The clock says 7.46
